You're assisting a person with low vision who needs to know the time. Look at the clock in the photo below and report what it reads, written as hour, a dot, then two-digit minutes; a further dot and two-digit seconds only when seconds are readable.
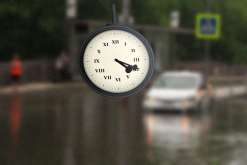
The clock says 4.19
